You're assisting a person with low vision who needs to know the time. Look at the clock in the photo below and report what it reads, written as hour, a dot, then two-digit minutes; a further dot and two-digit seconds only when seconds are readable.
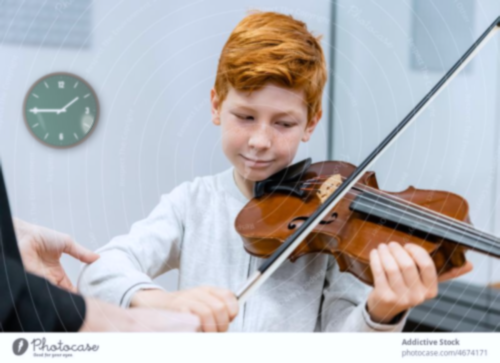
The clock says 1.45
